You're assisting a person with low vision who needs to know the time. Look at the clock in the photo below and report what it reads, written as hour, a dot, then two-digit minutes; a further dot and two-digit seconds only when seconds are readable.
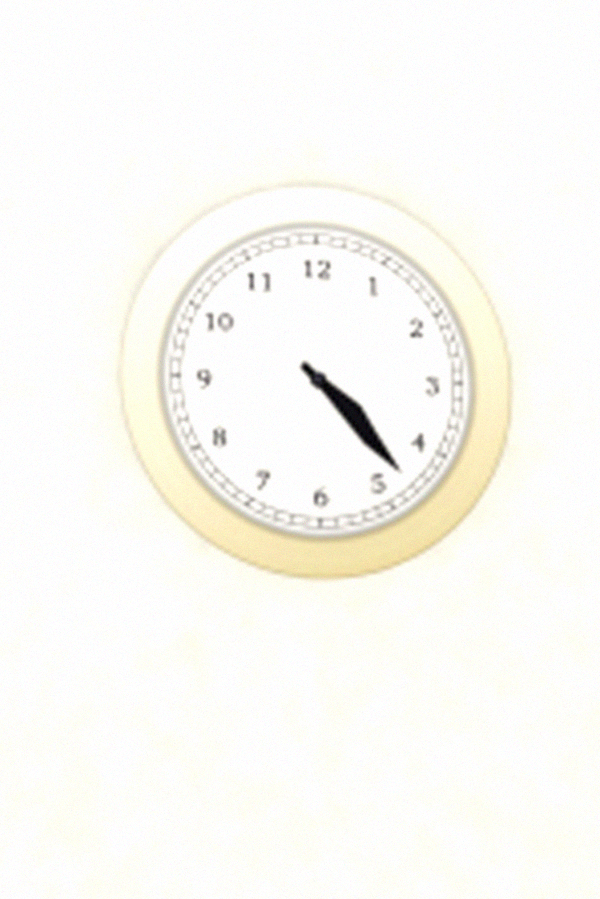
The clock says 4.23
